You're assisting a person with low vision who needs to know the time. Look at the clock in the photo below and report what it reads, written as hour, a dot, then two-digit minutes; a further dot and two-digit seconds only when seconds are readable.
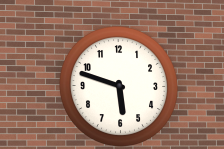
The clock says 5.48
